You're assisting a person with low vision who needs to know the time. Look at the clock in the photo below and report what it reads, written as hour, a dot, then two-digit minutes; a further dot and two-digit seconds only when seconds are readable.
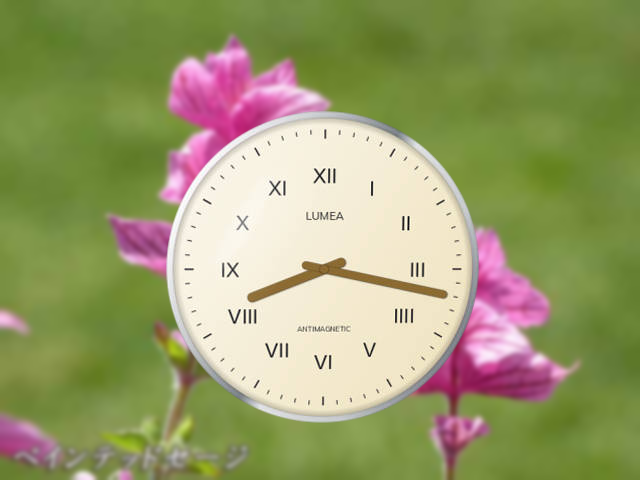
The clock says 8.17
